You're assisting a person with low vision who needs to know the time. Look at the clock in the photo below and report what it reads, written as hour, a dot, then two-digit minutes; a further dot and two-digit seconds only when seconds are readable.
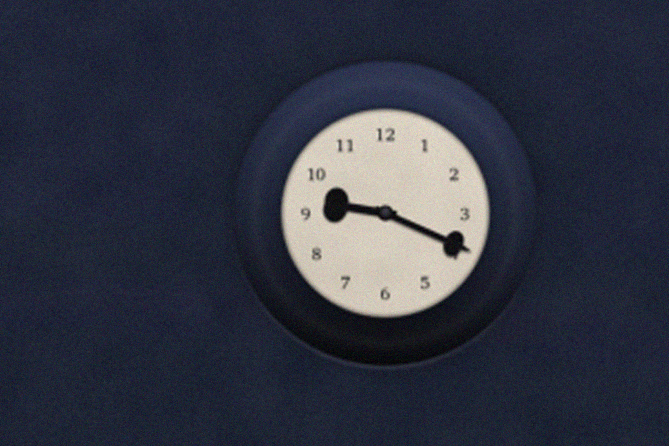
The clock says 9.19
